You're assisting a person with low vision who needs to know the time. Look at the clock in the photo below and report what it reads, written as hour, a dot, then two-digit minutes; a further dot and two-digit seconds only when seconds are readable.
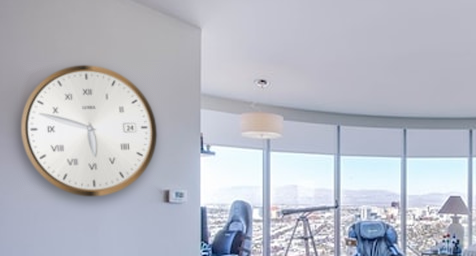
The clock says 5.48
